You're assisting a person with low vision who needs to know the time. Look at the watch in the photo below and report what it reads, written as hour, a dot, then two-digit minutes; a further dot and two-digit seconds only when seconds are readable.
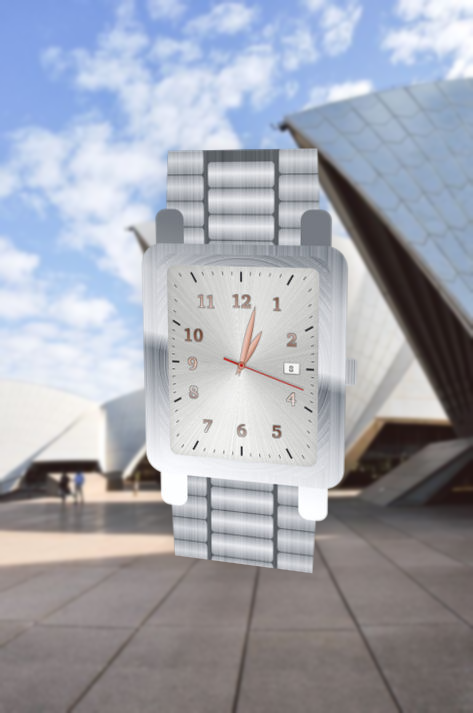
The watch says 1.02.18
